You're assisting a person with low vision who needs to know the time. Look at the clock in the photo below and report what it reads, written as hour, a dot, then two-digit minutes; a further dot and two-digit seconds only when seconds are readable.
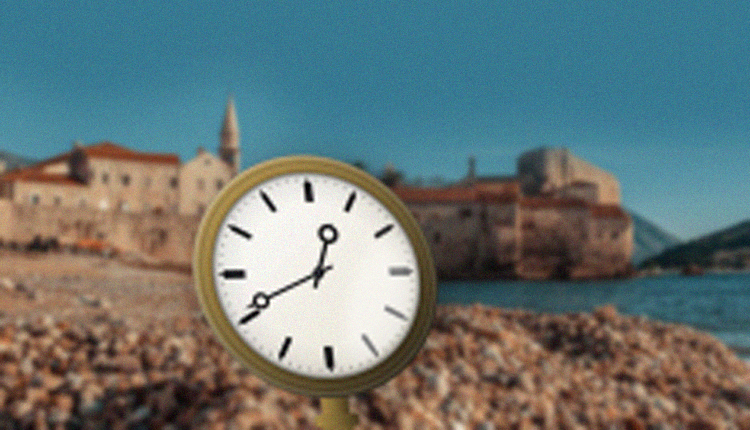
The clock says 12.41
